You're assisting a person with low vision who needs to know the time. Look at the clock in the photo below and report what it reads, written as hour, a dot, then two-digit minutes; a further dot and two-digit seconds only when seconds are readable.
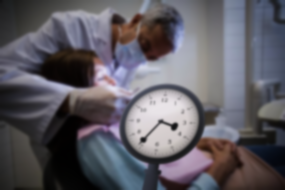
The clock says 3.36
